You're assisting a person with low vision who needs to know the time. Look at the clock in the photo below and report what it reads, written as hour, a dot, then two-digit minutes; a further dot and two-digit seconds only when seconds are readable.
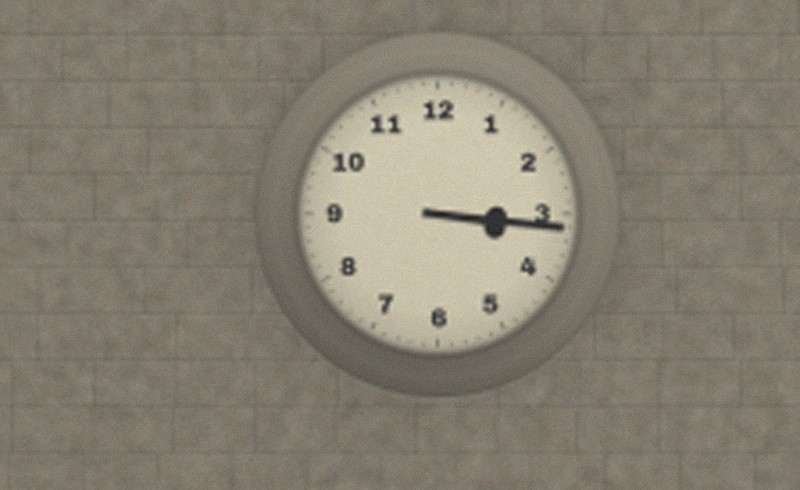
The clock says 3.16
